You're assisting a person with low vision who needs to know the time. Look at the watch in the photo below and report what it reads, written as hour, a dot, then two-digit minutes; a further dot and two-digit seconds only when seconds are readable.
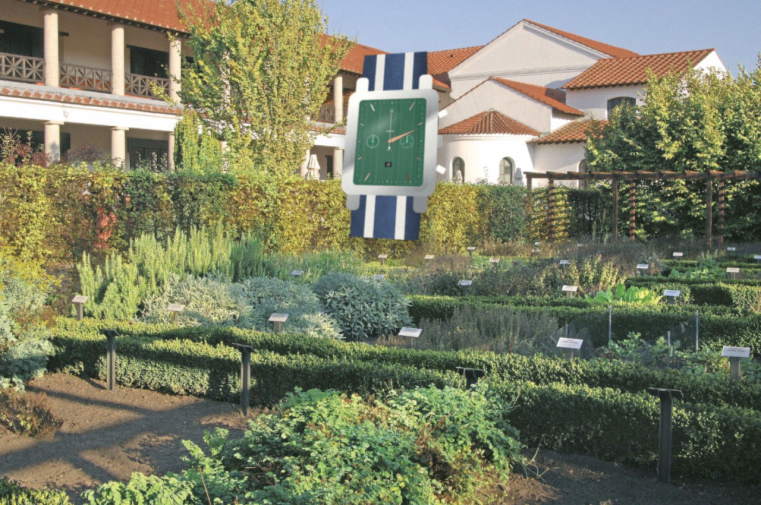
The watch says 2.11
